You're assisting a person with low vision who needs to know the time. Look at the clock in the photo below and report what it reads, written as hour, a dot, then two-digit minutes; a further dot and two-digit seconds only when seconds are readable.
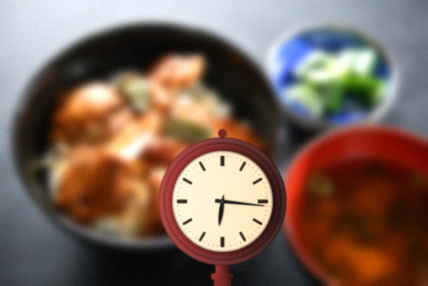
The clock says 6.16
